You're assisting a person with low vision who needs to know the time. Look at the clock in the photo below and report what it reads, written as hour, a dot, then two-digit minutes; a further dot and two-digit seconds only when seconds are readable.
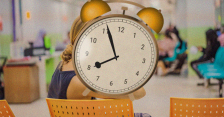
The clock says 7.56
